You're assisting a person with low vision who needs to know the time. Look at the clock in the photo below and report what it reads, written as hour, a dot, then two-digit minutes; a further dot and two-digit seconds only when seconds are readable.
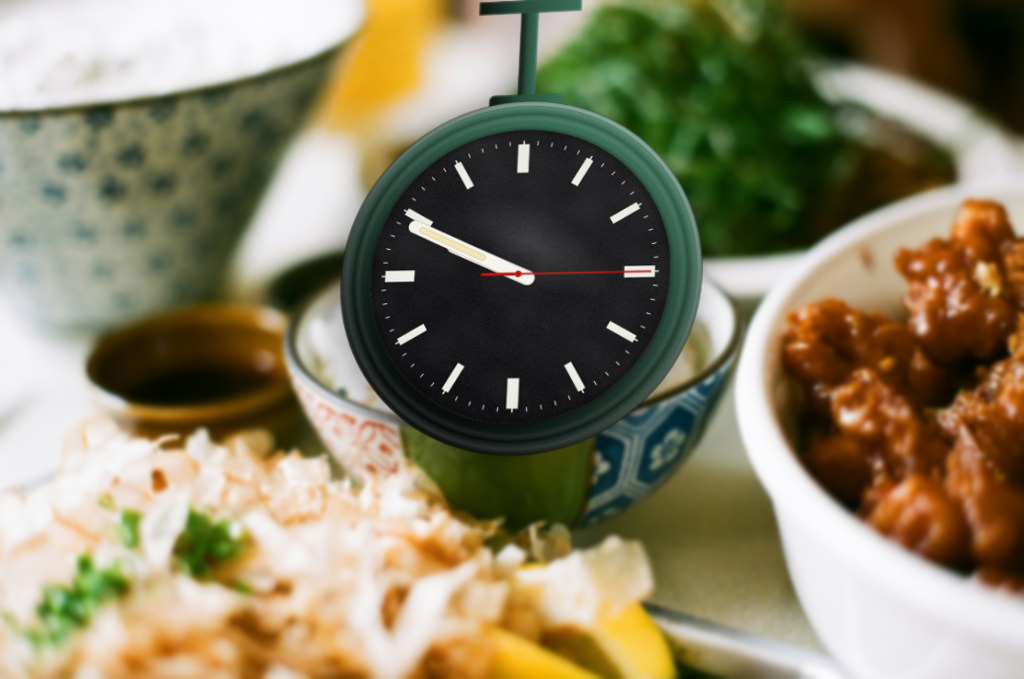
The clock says 9.49.15
